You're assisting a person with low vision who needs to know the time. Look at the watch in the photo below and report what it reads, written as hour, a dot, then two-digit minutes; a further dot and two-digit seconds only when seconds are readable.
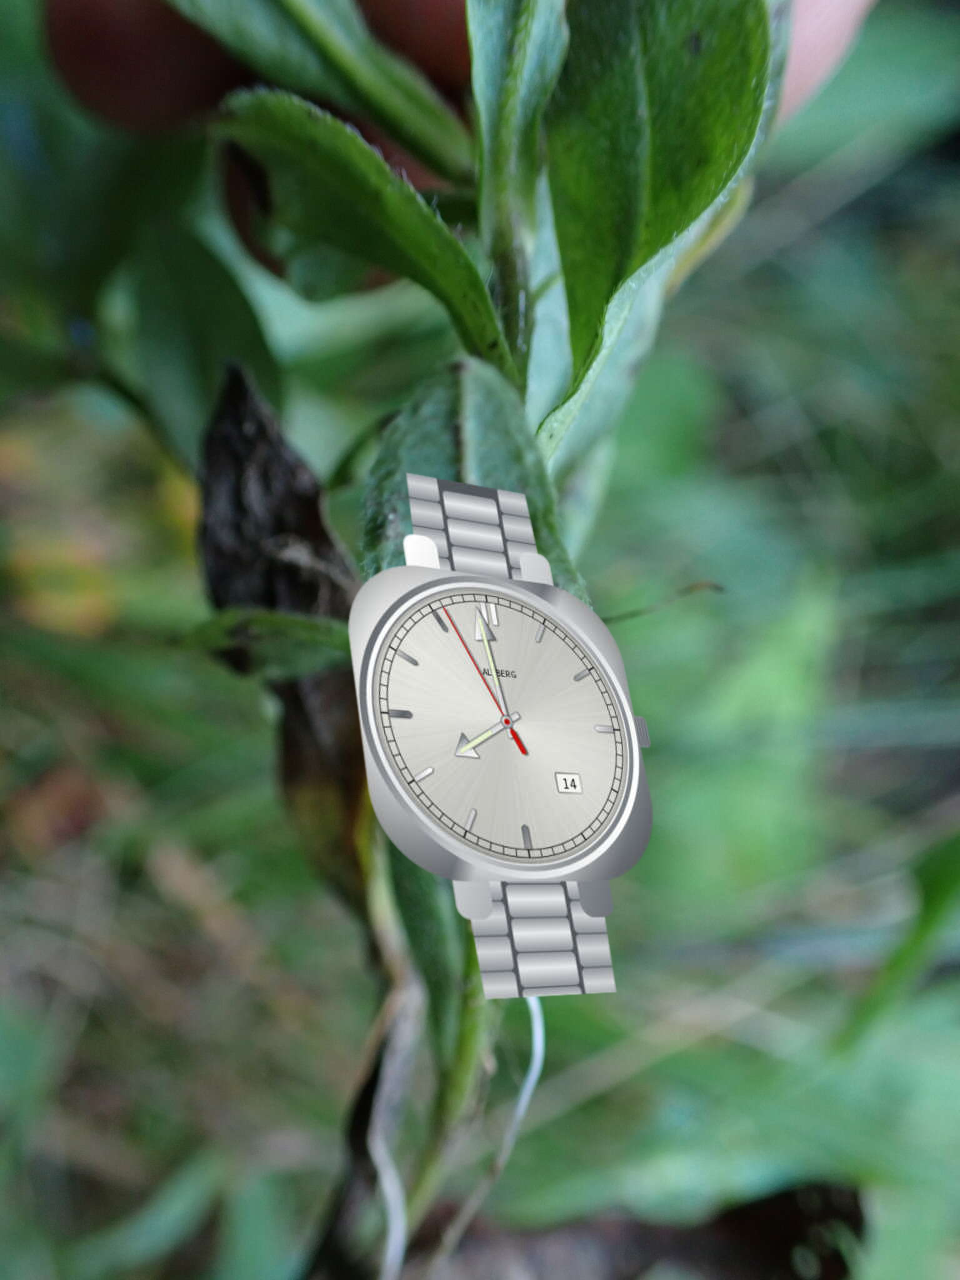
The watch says 7.58.56
